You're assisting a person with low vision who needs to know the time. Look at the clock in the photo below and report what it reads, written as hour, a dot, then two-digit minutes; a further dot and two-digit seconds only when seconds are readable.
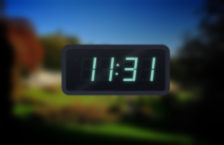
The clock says 11.31
